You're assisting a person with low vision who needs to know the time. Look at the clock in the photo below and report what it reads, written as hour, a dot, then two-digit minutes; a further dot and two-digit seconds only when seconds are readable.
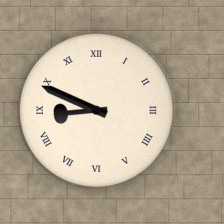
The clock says 8.49
